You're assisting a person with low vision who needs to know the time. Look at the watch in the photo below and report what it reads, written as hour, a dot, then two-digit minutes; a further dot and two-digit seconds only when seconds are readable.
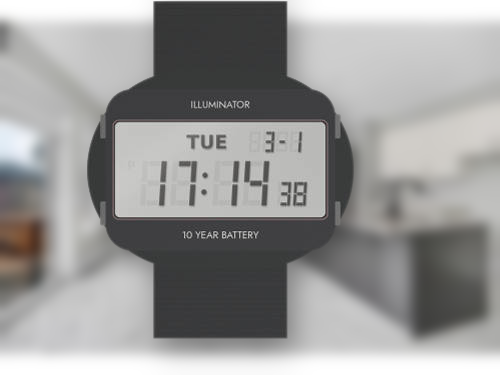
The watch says 17.14.38
